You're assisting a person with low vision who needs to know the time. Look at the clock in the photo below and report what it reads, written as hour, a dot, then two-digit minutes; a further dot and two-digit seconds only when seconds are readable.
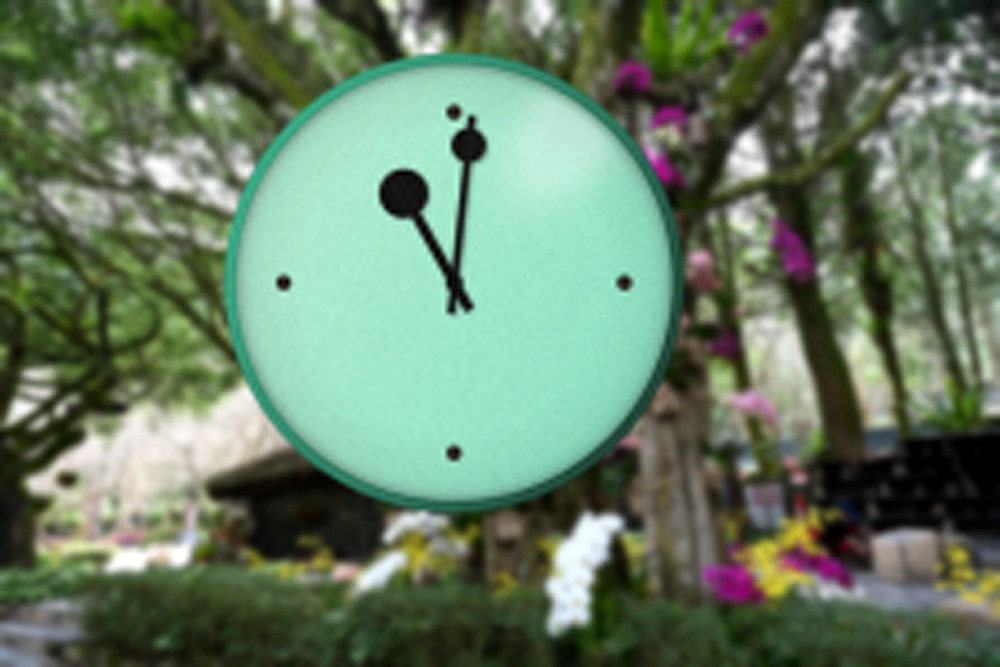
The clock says 11.01
